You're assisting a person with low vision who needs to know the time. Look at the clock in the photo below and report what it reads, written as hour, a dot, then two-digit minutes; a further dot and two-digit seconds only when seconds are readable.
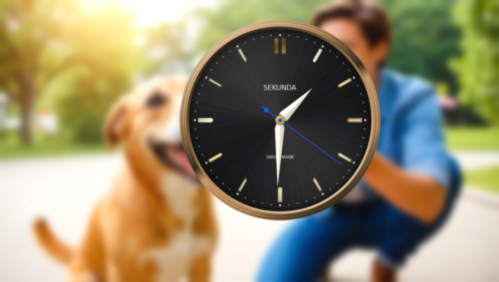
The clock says 1.30.21
